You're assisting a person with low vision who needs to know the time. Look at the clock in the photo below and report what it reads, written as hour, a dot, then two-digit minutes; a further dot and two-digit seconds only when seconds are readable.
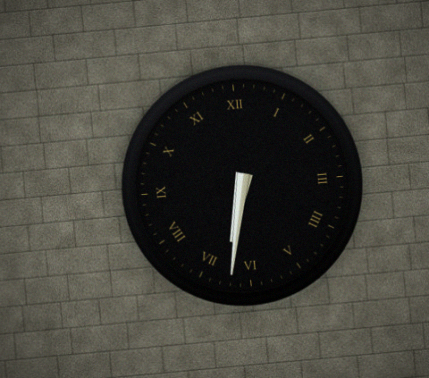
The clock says 6.32
